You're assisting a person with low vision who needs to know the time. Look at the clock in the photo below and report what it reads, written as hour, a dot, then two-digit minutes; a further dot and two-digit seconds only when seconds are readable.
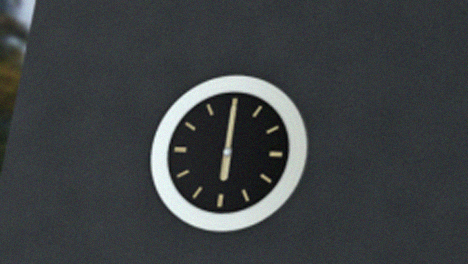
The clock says 6.00
